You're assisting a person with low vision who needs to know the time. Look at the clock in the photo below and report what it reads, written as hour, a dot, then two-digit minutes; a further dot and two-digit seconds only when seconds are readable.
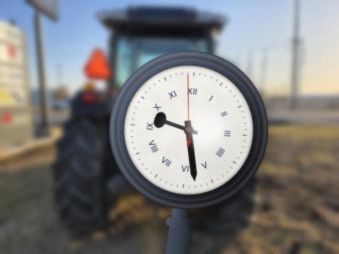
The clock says 9.27.59
